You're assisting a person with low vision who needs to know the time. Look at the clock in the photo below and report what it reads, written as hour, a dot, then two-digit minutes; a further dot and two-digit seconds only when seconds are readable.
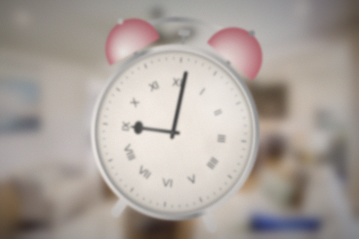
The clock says 9.01
